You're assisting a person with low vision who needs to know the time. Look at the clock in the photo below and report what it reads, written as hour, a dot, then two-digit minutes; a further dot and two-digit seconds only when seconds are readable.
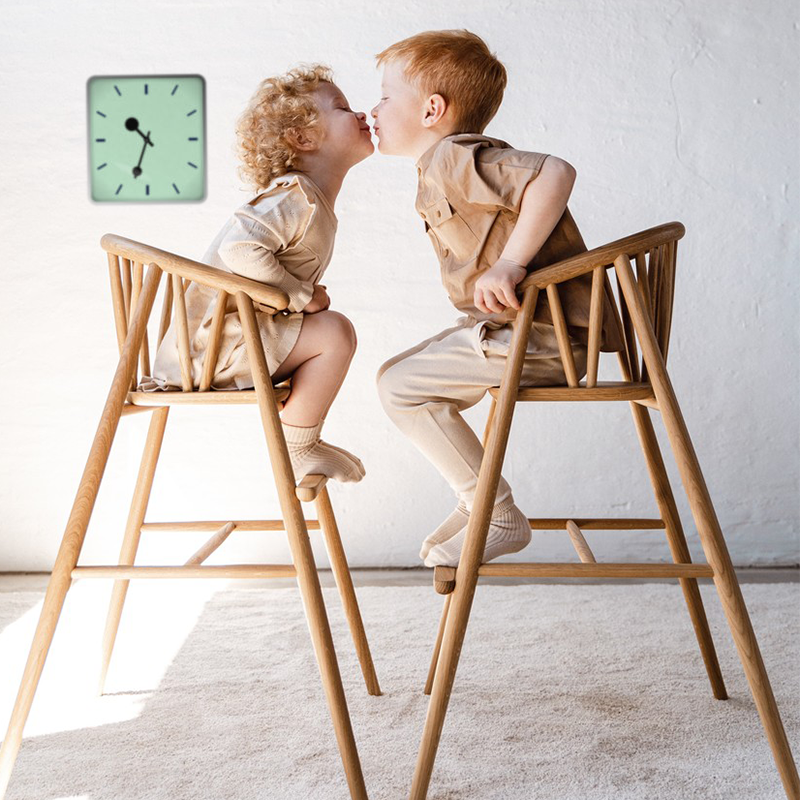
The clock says 10.33
